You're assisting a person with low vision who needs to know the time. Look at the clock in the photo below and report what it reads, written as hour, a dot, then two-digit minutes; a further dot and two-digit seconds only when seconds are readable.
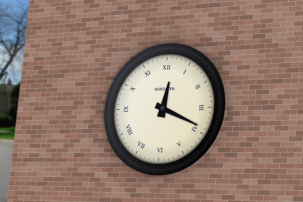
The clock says 12.19
